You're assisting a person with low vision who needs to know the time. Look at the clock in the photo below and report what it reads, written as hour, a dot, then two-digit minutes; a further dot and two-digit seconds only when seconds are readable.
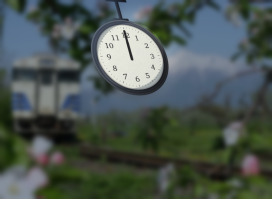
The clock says 12.00
